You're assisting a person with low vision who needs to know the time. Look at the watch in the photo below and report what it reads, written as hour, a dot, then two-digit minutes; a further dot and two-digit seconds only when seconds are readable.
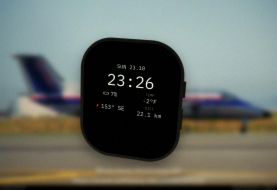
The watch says 23.26
